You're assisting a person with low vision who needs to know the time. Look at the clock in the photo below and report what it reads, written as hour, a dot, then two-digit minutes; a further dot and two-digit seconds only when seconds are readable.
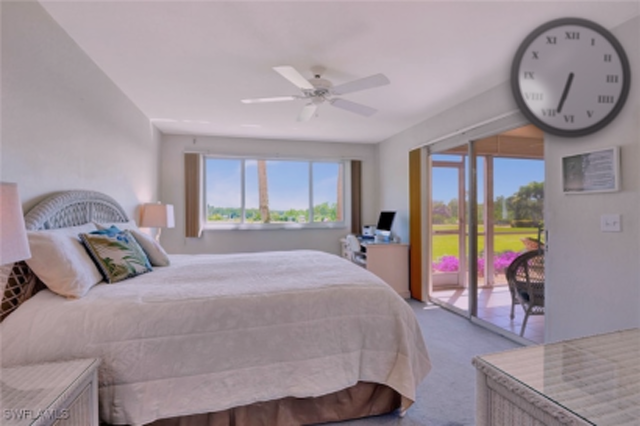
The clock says 6.33
